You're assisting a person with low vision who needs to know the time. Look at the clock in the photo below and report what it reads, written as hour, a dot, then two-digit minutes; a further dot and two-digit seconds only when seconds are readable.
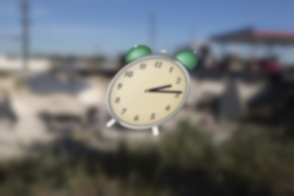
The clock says 2.14
